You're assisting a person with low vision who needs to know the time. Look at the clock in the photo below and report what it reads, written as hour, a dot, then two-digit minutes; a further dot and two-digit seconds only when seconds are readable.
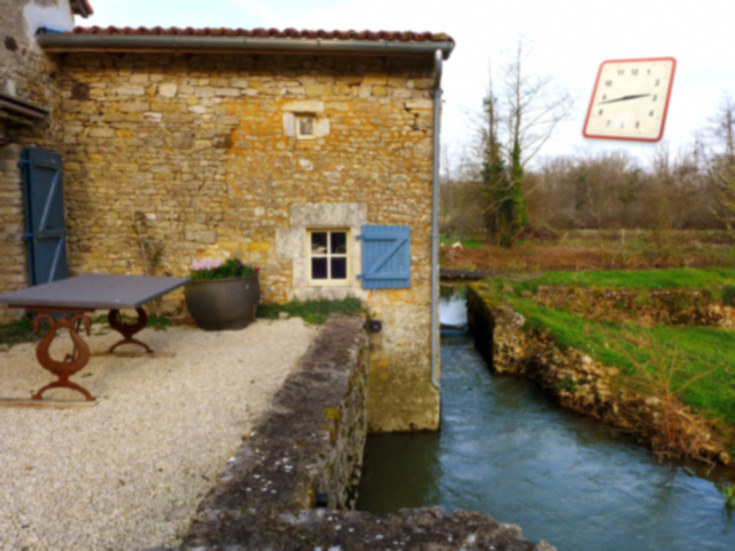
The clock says 2.43
